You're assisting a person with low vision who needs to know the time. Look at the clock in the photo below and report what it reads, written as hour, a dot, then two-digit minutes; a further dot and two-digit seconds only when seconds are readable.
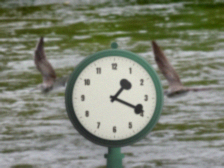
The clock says 1.19
